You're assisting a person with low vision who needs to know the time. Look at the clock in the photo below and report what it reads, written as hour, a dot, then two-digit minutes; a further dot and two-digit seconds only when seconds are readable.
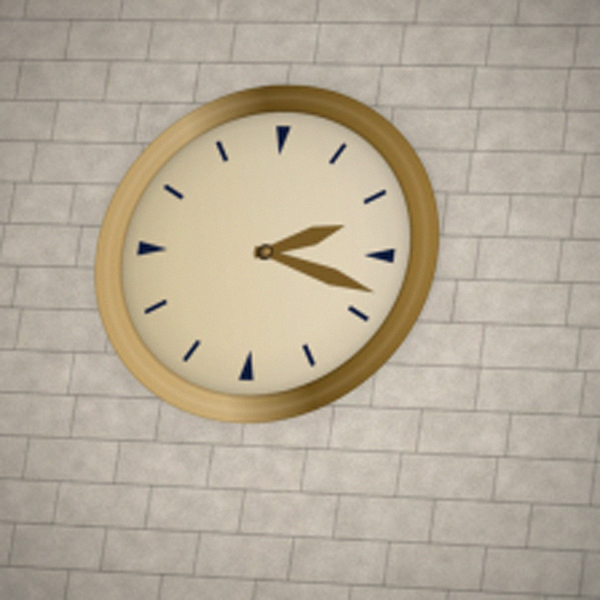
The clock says 2.18
